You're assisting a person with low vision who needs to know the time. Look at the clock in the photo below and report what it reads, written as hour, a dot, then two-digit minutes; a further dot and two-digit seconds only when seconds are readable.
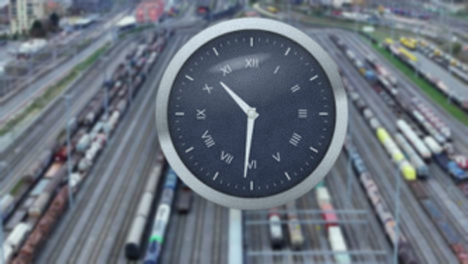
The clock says 10.31
